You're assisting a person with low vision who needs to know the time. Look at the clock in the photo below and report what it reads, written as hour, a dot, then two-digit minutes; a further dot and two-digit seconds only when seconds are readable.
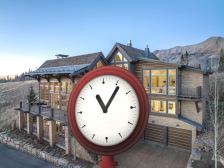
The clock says 11.06
